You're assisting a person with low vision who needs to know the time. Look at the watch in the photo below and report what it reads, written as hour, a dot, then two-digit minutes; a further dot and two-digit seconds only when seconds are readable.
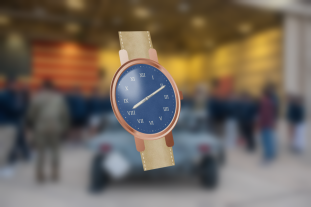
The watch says 8.11
